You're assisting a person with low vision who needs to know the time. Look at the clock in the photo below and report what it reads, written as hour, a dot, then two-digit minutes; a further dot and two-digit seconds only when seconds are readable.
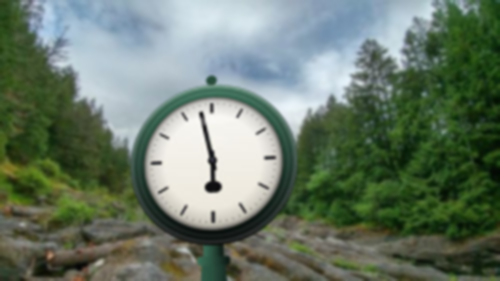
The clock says 5.58
